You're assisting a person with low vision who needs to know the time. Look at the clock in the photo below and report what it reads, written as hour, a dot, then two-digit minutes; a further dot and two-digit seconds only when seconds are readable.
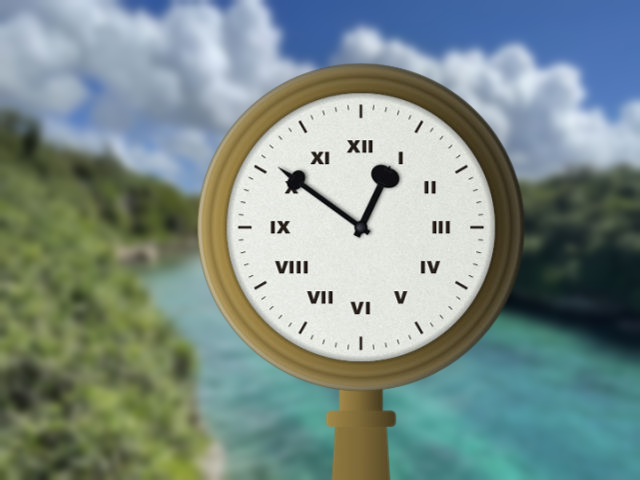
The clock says 12.51
